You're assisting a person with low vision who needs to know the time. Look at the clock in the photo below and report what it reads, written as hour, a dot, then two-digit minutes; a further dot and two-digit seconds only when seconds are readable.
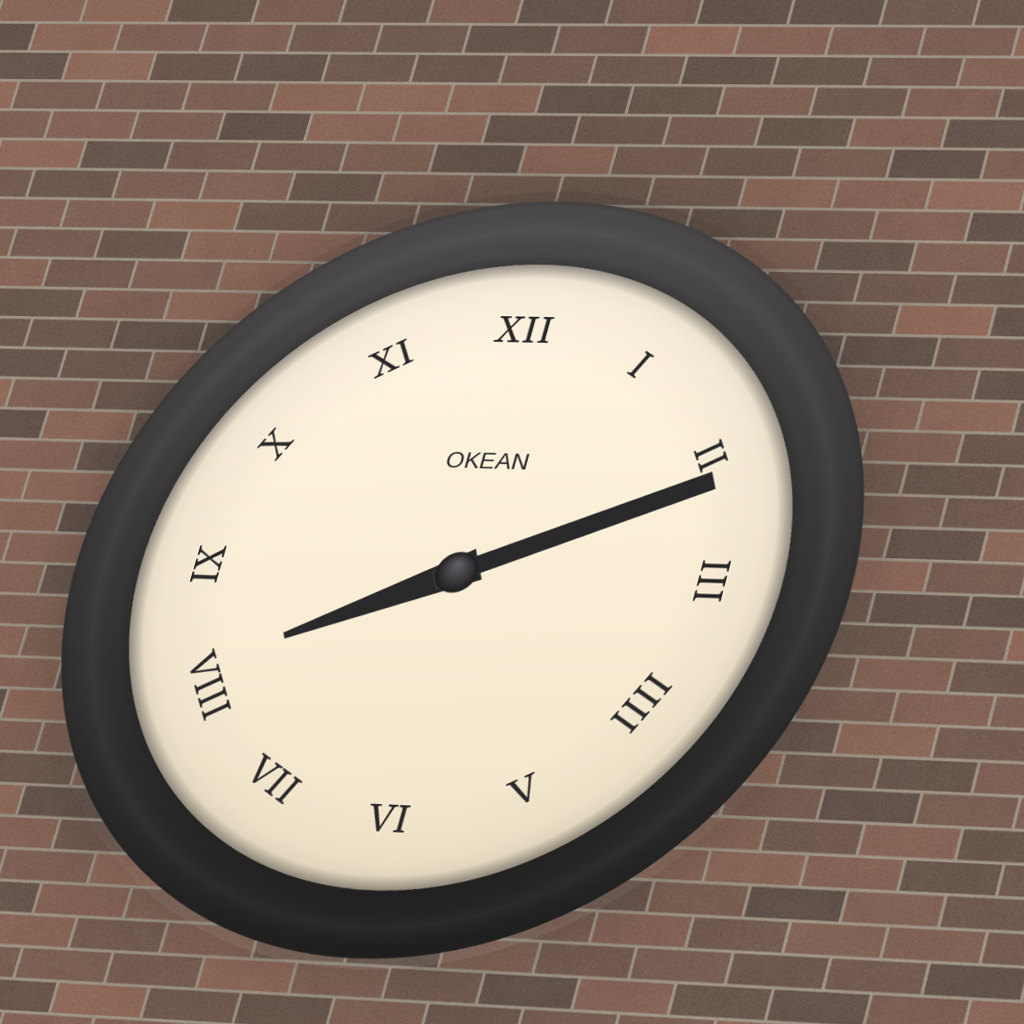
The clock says 8.11
